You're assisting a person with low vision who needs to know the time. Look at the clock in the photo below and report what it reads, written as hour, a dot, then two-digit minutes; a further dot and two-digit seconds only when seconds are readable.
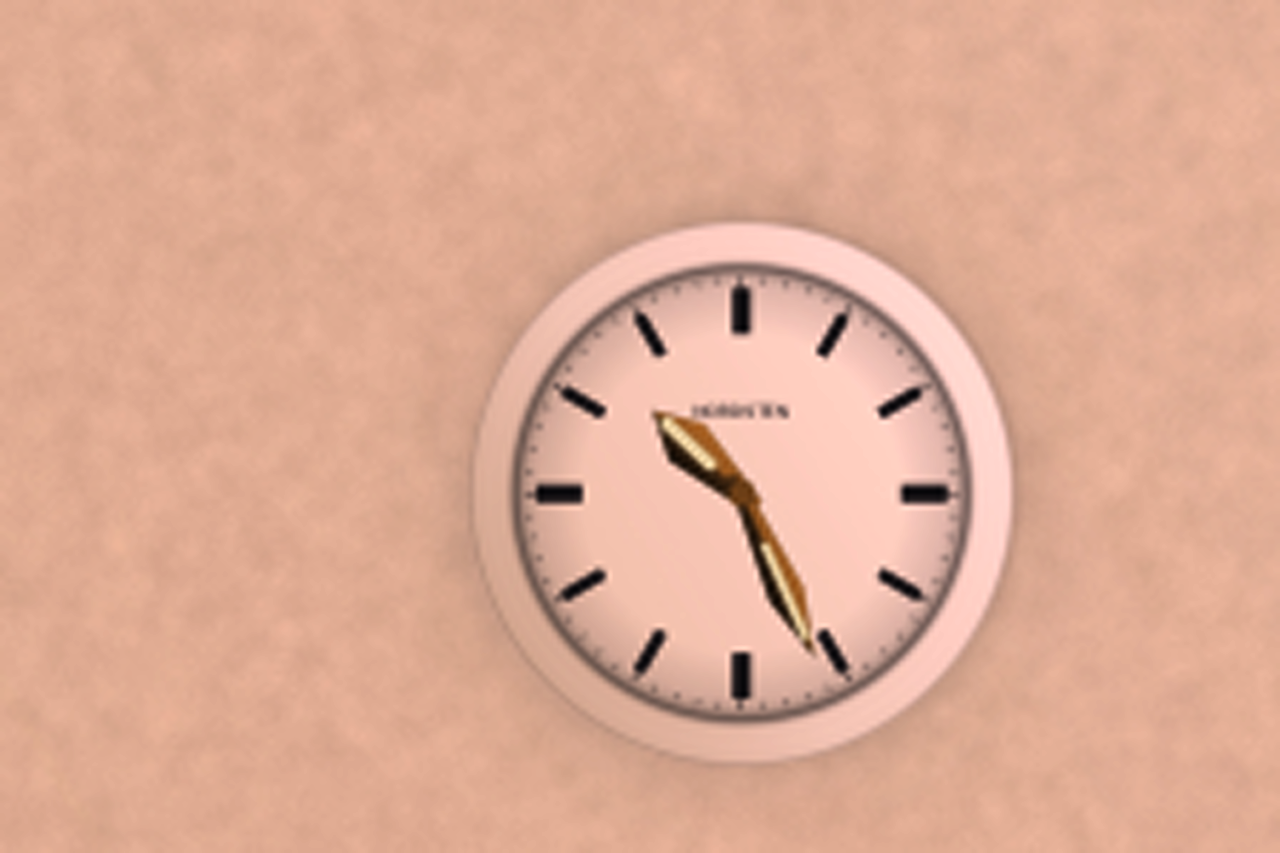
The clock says 10.26
